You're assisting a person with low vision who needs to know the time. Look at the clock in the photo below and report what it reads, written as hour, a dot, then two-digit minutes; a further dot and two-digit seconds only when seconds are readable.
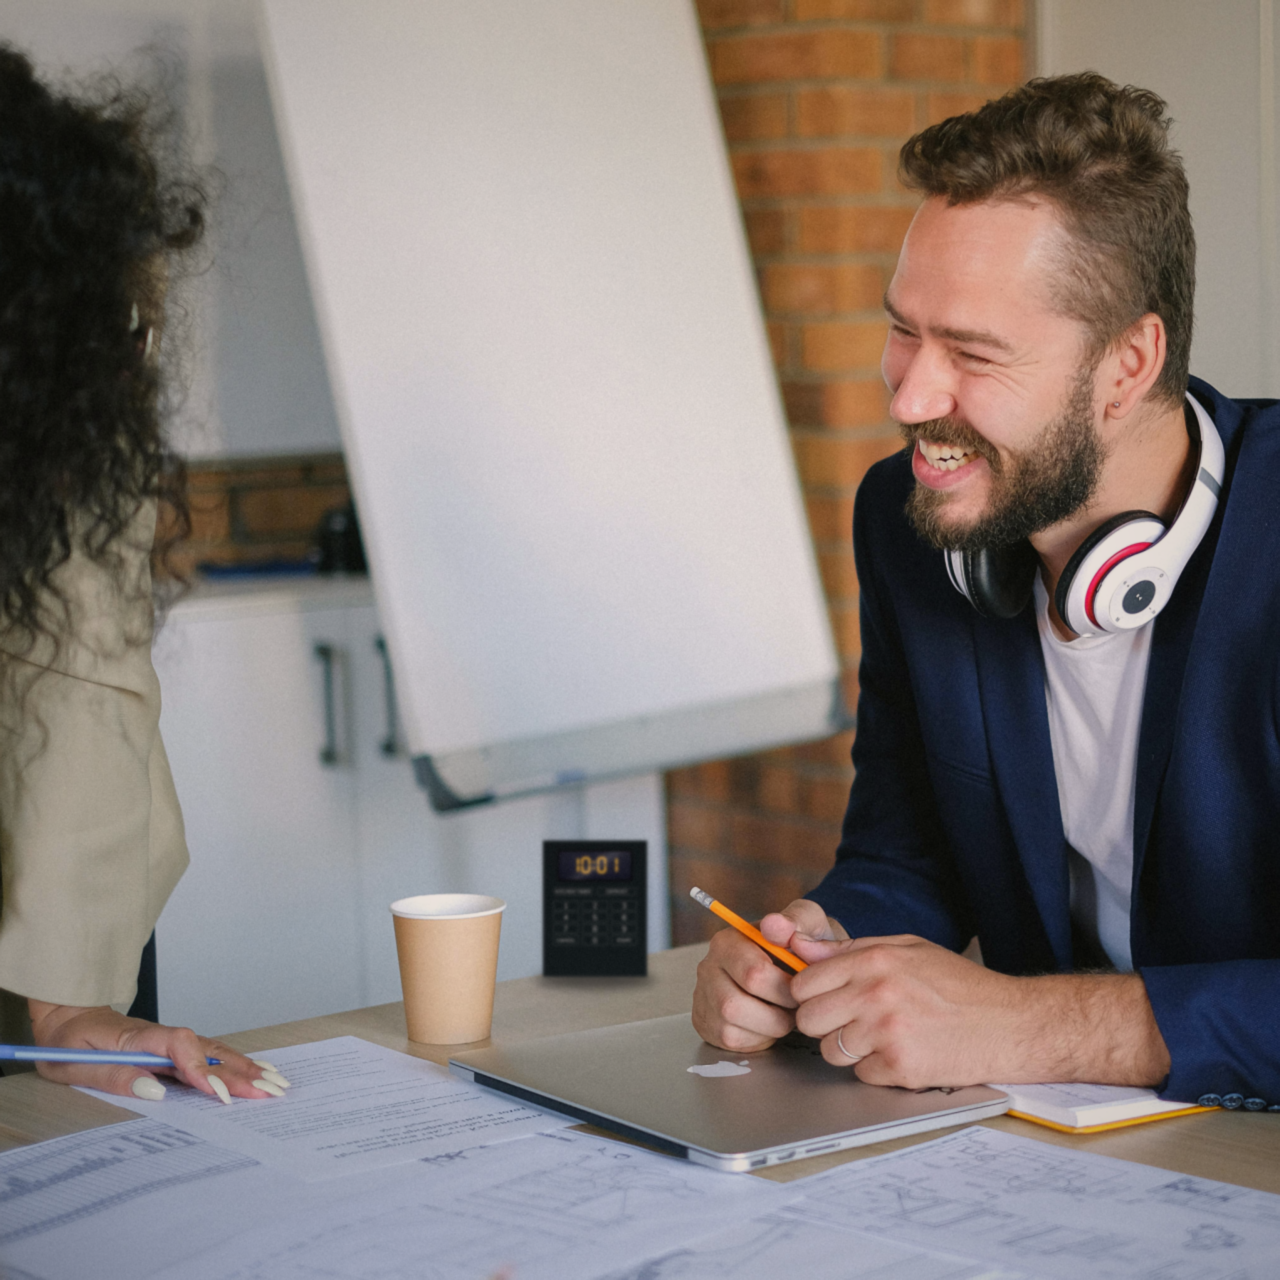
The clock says 10.01
